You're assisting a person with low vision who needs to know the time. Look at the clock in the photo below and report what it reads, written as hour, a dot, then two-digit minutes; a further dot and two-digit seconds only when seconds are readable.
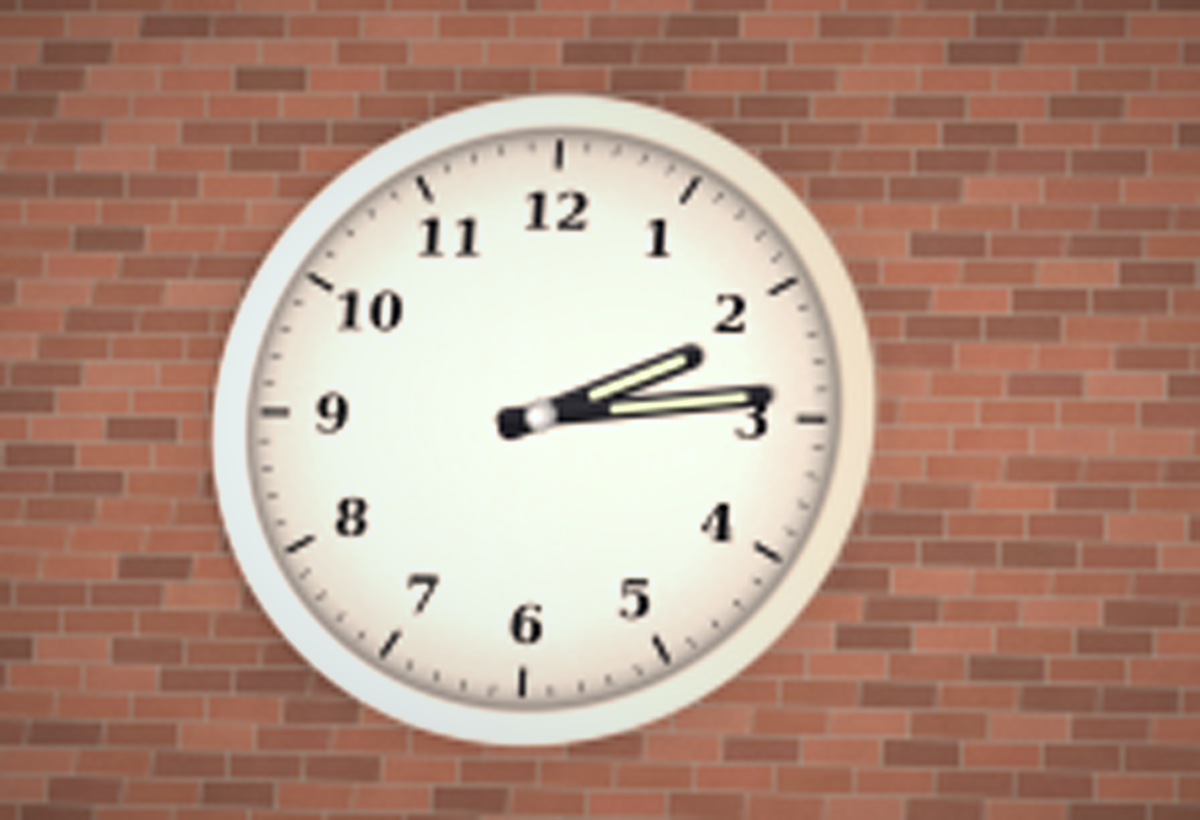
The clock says 2.14
